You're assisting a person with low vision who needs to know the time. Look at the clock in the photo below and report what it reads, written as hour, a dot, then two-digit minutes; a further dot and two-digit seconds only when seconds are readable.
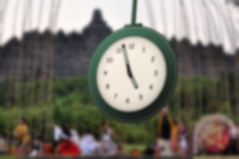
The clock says 4.57
